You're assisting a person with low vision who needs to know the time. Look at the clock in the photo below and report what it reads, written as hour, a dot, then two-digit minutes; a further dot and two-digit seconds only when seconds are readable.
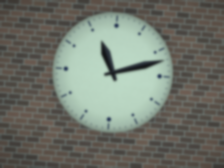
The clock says 11.12
